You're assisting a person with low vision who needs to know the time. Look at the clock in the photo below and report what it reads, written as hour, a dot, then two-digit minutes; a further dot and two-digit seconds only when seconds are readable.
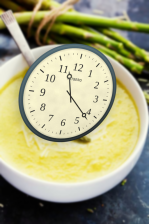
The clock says 11.22
